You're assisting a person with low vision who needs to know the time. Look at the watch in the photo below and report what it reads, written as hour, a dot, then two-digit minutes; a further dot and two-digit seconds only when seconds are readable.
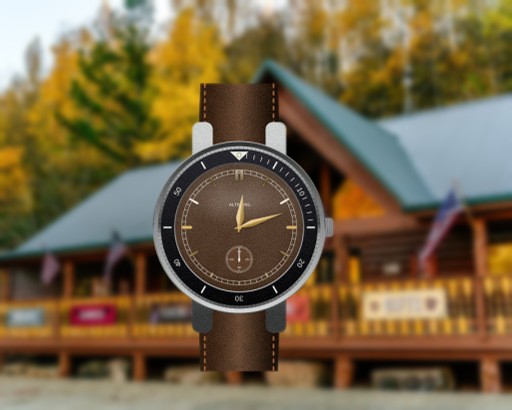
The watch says 12.12
